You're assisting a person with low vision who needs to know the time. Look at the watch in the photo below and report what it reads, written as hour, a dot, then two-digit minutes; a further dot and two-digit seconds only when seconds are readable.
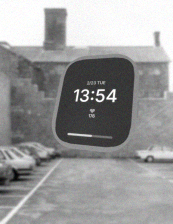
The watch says 13.54
